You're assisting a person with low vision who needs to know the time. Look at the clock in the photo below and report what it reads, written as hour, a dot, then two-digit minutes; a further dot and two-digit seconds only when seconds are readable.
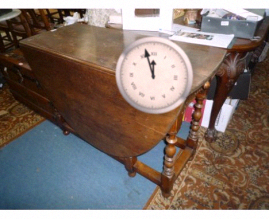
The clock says 11.57
